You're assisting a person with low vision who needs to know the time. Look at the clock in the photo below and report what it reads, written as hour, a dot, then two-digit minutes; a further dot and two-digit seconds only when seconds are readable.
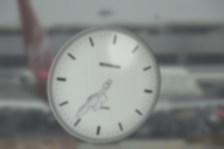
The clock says 6.36
